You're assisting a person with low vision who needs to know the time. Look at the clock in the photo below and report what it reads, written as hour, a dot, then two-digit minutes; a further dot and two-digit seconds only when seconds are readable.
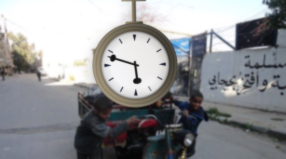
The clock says 5.48
